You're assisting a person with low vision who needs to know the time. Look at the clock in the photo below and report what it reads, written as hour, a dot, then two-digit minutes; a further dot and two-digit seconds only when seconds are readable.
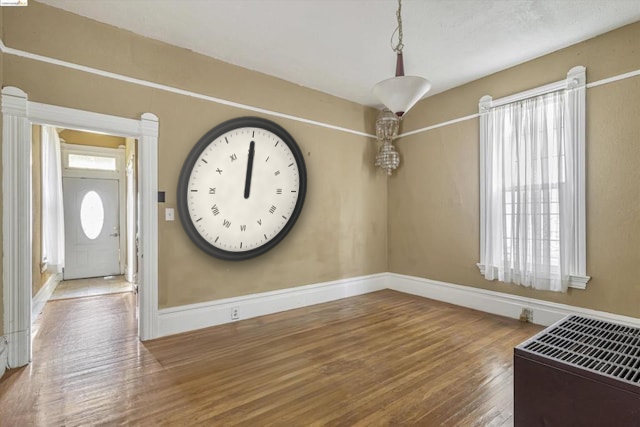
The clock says 12.00
